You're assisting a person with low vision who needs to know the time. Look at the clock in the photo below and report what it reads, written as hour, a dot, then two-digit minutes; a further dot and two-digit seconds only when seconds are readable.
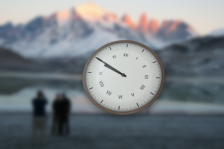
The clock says 9.50
